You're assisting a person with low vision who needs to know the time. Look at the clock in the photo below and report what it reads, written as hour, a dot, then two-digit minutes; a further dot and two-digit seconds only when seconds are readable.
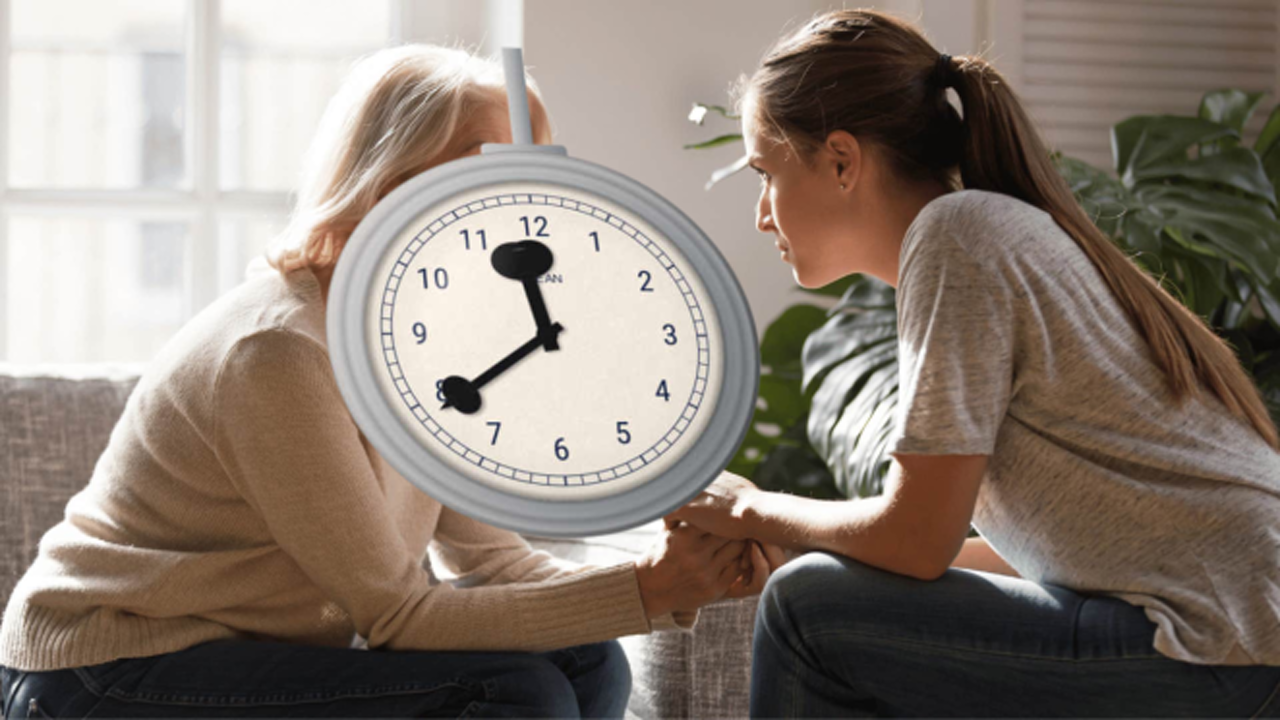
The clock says 11.39
